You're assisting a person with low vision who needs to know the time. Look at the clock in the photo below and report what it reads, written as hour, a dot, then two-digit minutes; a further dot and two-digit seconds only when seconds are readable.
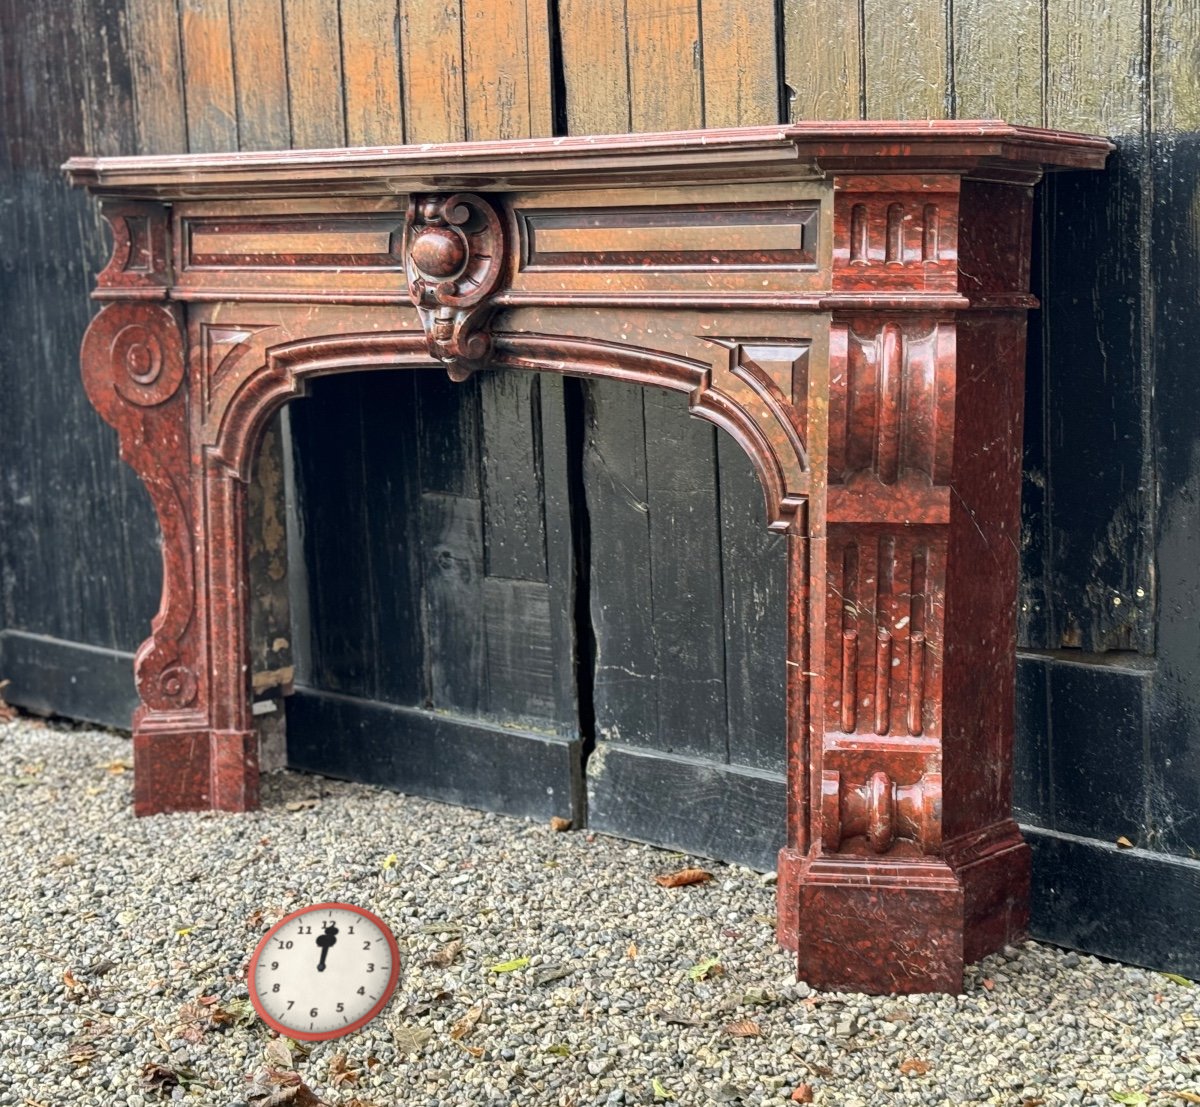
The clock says 12.01
